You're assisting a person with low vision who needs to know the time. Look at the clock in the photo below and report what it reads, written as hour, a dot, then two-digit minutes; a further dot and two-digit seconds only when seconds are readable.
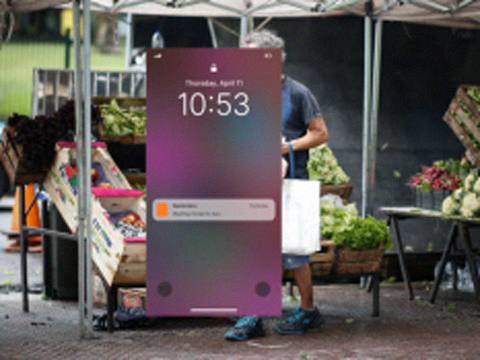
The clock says 10.53
